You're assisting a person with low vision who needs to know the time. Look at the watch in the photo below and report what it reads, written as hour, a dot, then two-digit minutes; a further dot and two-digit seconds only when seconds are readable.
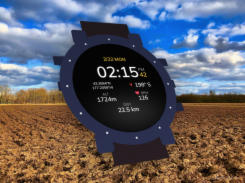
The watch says 2.15
